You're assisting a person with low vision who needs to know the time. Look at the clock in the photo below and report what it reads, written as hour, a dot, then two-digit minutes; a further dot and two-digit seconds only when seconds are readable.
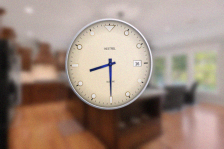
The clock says 8.30
